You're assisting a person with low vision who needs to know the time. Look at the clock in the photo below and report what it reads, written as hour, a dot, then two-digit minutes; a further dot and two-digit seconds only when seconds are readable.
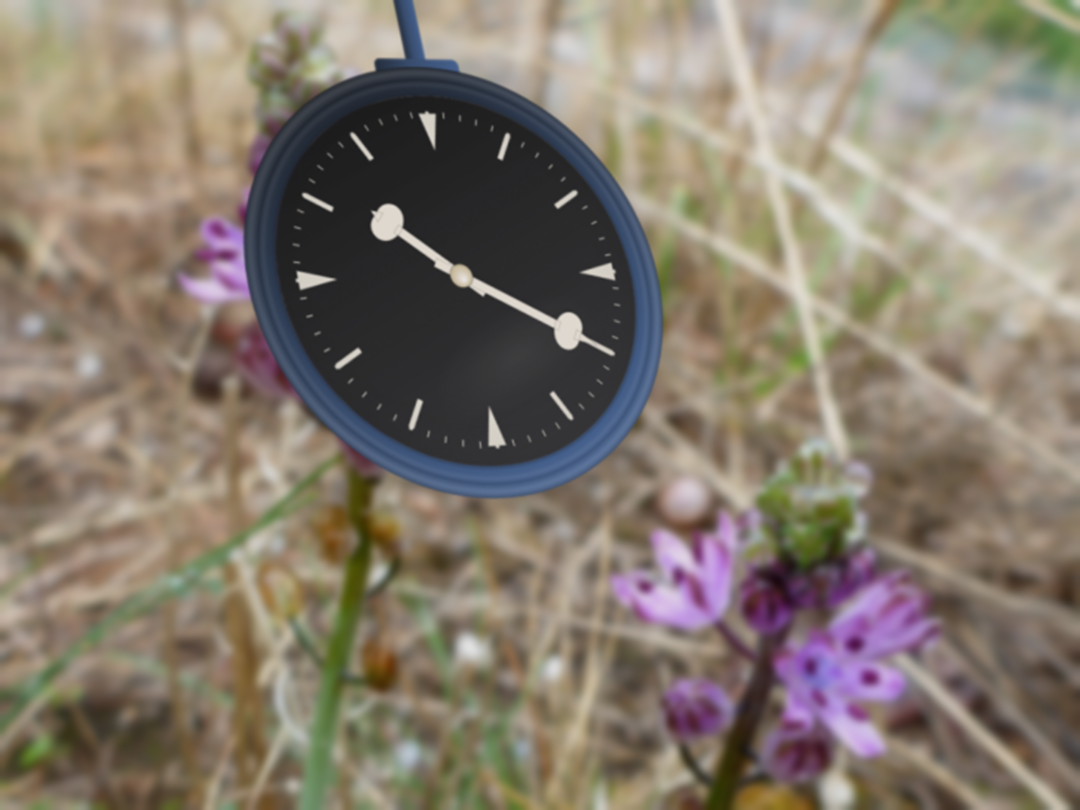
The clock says 10.20
